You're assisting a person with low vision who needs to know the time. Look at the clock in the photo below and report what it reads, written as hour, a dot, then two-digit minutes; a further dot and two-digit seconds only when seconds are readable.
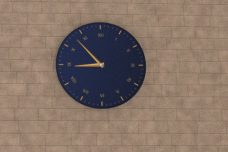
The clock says 8.53
